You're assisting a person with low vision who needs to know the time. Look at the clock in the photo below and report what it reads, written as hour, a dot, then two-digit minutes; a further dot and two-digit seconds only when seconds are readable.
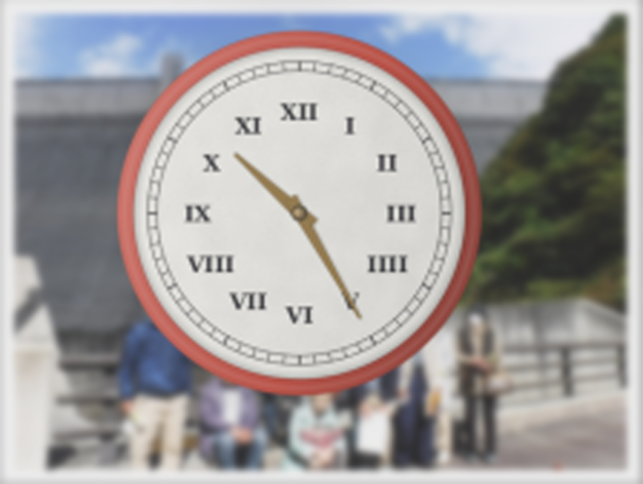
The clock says 10.25
